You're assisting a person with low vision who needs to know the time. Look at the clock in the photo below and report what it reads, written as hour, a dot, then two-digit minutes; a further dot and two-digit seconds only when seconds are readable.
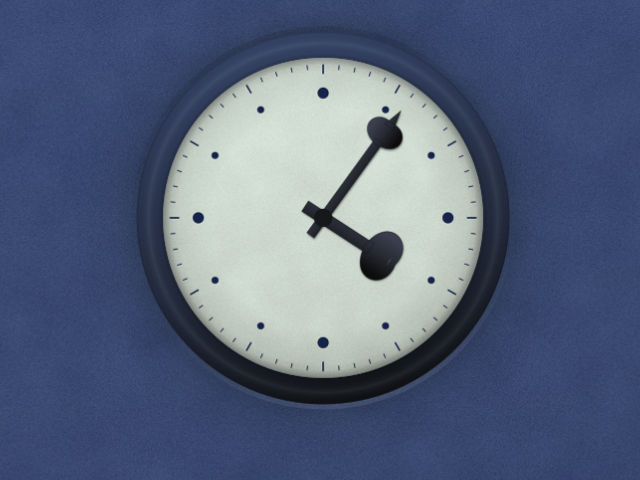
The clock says 4.06
